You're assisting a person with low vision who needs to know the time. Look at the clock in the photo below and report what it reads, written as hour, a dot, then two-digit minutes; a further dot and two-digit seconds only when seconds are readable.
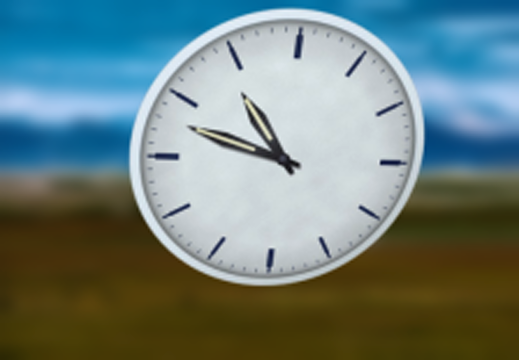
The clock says 10.48
